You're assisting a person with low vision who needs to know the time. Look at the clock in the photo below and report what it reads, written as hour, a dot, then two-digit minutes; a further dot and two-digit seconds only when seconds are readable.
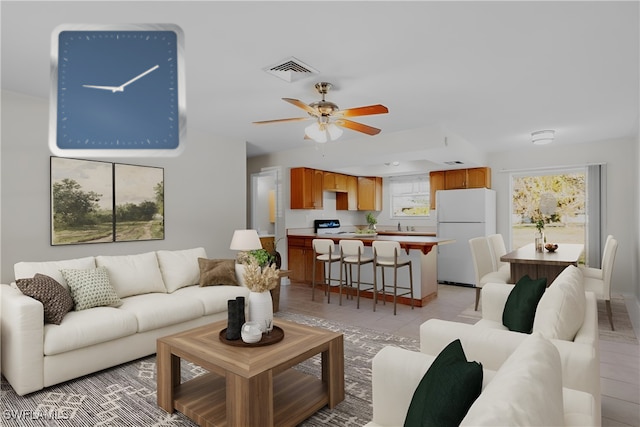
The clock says 9.10
